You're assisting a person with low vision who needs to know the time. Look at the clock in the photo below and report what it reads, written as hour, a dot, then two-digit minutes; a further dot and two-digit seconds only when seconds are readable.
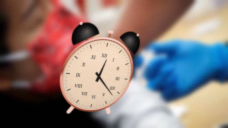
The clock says 12.22
